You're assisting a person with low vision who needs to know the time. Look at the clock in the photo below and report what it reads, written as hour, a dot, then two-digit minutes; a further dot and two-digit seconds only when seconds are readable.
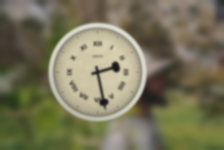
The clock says 2.28
